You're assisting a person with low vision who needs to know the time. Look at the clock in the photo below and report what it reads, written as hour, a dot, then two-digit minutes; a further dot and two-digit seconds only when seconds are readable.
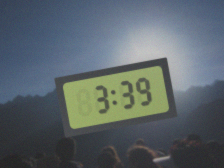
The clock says 3.39
